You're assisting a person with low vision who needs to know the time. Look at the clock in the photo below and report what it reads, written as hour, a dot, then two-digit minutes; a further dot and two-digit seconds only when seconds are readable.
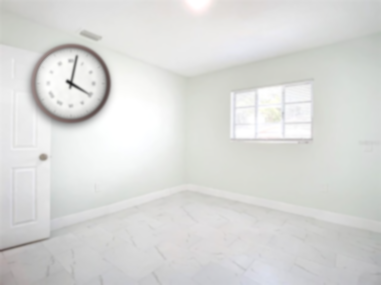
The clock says 4.02
